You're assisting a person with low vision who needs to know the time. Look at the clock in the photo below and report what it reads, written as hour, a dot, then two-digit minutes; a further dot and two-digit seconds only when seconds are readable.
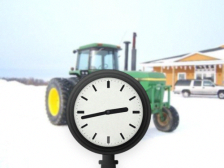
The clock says 2.43
